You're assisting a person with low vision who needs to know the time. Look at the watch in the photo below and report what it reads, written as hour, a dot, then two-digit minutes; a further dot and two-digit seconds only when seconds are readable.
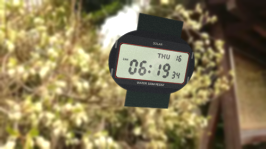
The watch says 6.19.34
